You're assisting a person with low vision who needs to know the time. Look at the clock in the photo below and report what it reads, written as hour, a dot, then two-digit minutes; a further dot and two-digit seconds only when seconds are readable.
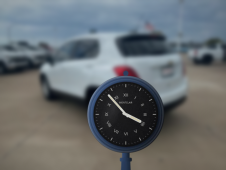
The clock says 3.53
